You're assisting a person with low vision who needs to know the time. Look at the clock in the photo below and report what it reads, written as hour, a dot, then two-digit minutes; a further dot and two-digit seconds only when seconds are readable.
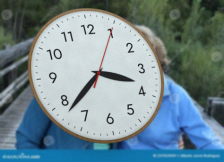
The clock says 3.38.05
